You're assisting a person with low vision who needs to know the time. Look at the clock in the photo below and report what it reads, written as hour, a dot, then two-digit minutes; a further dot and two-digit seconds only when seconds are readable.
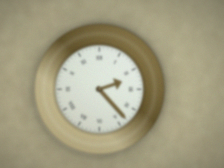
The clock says 2.23
